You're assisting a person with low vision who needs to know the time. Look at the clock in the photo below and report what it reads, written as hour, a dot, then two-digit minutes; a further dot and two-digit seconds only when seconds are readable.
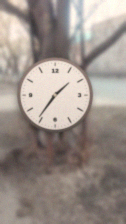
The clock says 1.36
